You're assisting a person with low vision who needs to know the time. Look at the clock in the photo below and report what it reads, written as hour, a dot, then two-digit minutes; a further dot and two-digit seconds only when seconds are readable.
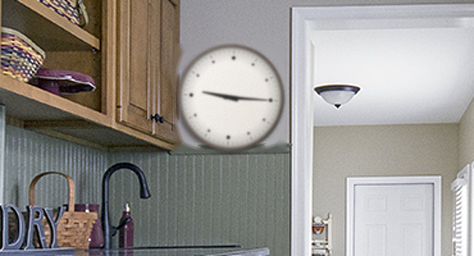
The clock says 9.15
